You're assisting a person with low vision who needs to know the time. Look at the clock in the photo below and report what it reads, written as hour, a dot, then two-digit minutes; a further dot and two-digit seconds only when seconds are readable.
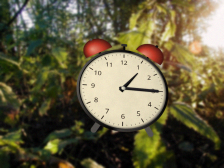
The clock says 1.15
